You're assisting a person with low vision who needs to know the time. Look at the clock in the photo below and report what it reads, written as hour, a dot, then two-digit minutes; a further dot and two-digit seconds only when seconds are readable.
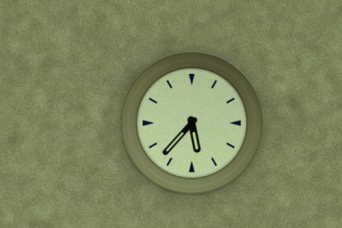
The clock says 5.37
